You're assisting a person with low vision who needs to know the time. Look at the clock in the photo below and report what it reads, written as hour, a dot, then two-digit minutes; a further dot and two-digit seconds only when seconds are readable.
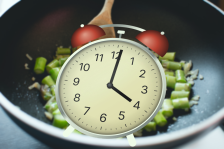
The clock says 4.01
